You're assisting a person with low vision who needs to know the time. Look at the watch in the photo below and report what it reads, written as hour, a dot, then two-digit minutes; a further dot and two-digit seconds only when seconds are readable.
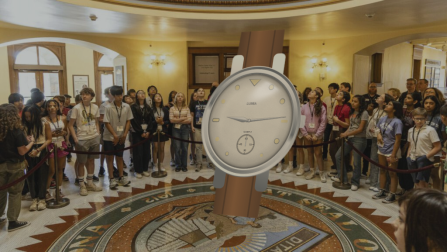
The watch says 9.14
